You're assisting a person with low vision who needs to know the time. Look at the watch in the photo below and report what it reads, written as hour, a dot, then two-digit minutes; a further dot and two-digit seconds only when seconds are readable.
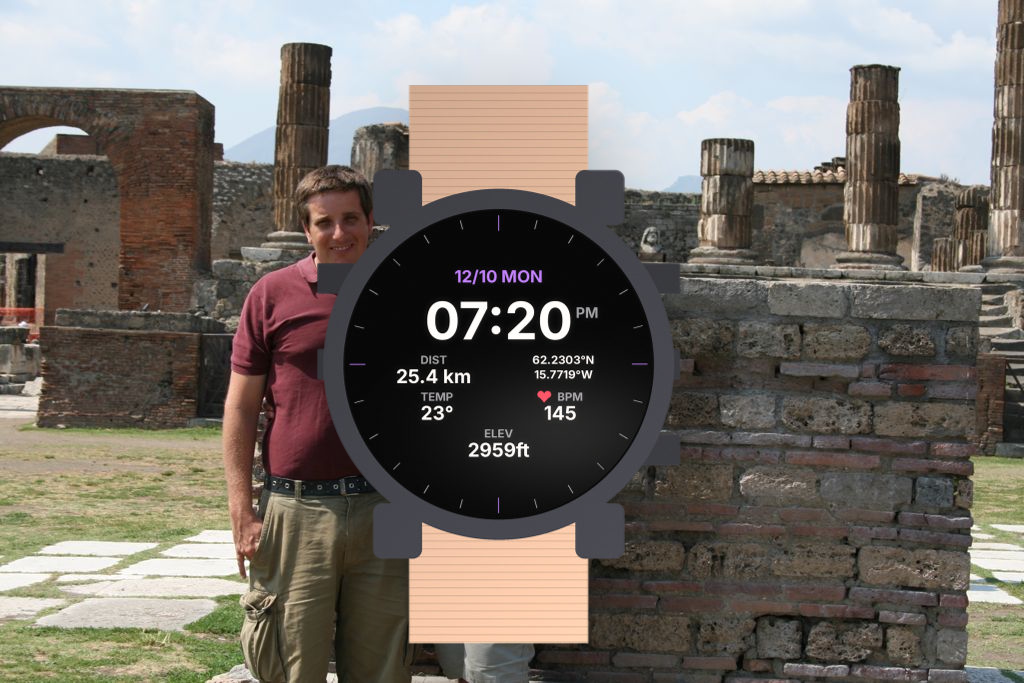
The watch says 7.20
